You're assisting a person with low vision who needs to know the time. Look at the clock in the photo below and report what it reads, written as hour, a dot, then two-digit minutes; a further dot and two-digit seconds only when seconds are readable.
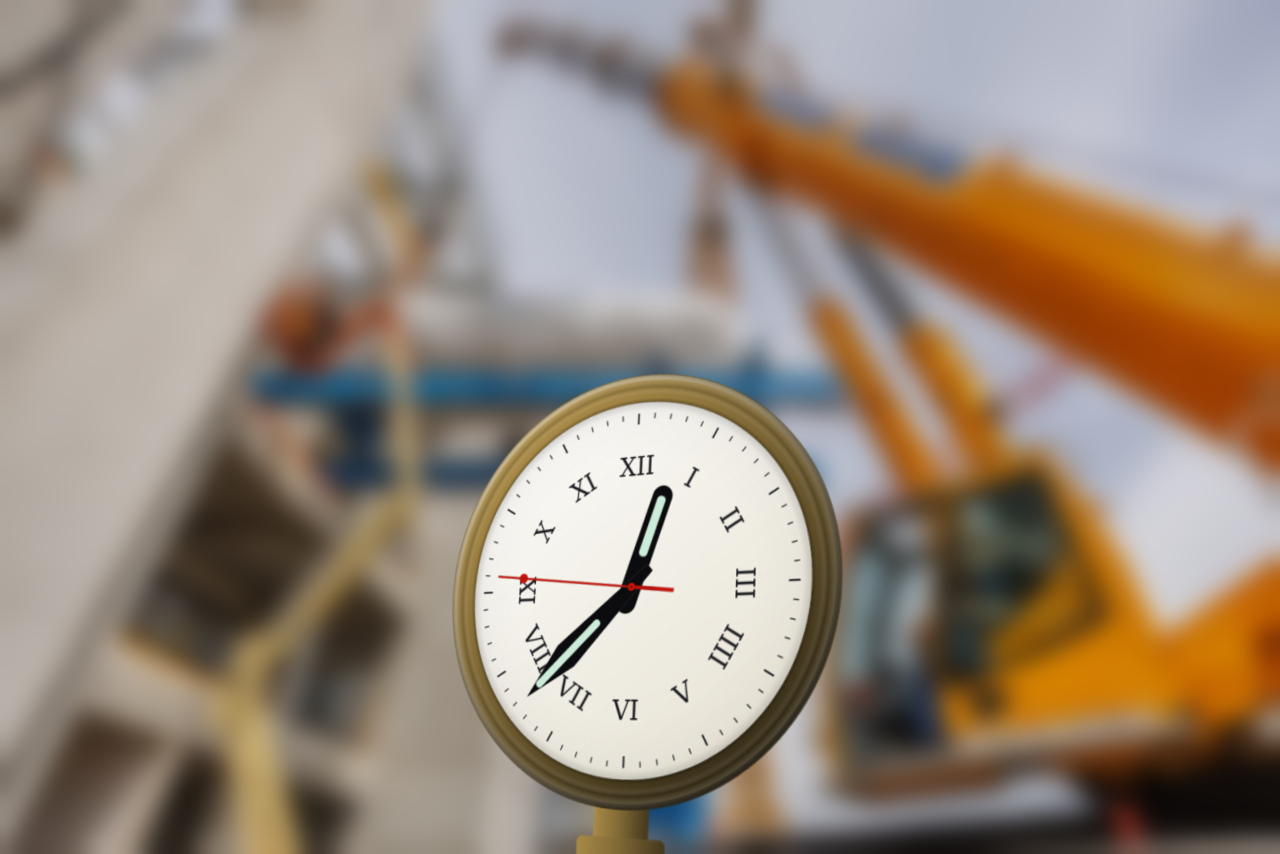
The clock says 12.37.46
